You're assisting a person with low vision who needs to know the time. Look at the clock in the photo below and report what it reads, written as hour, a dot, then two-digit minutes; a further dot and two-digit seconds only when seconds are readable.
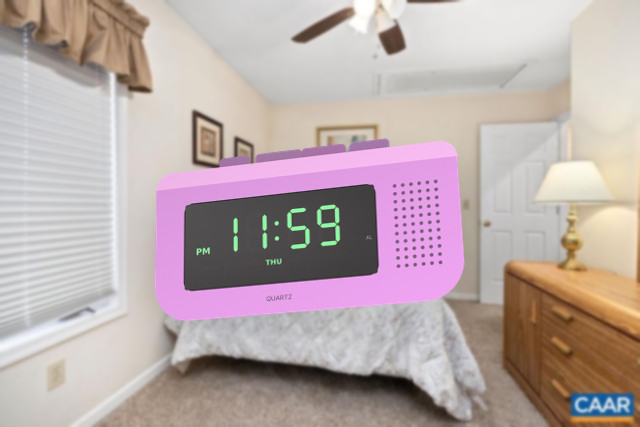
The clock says 11.59
